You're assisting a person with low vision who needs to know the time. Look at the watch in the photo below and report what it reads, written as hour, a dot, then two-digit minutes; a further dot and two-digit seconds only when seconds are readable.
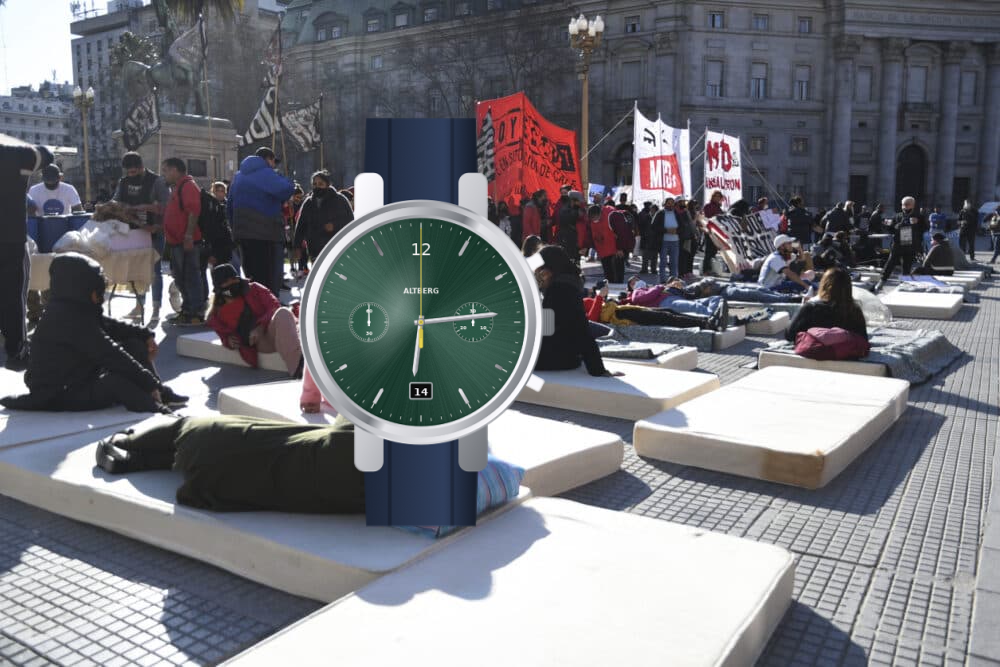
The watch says 6.14
